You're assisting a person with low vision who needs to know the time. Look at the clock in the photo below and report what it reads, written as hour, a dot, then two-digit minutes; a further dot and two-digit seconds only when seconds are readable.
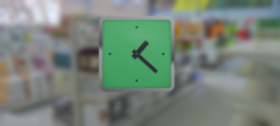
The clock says 1.22
